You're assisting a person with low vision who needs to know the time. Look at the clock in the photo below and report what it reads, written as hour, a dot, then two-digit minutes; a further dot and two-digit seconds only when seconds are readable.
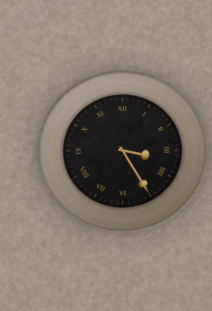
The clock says 3.25
